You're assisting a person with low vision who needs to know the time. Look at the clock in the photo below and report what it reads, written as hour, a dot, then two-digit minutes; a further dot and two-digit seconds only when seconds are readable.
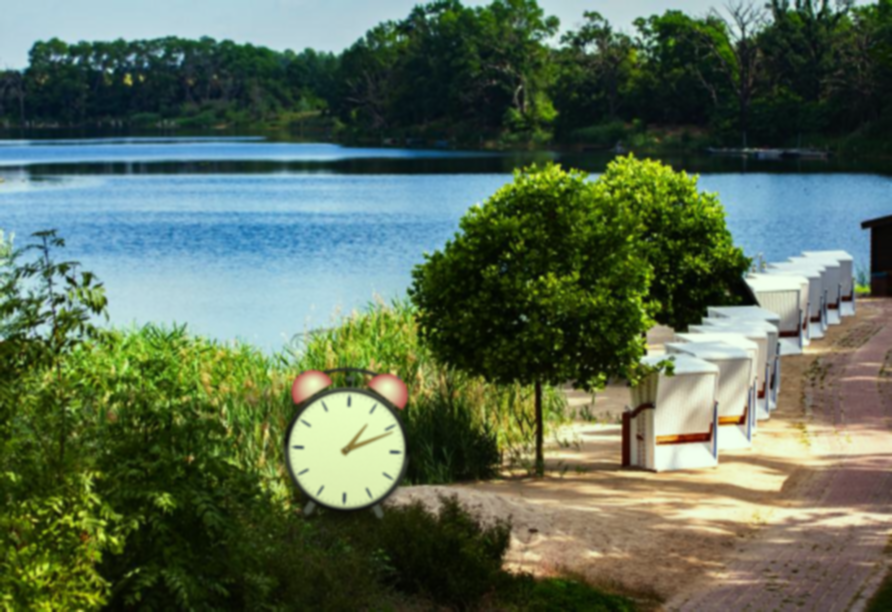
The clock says 1.11
